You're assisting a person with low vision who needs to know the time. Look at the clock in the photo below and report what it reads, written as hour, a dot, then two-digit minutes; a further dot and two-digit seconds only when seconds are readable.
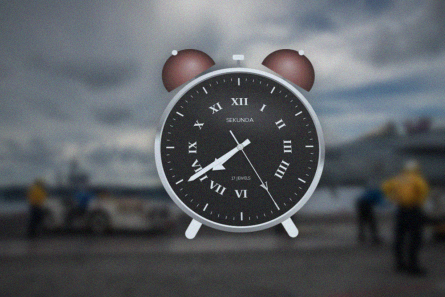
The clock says 7.39.25
